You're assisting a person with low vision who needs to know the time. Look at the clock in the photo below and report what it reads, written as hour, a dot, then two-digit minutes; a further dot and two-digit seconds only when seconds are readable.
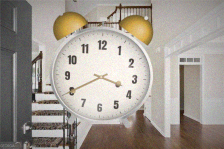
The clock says 3.40
